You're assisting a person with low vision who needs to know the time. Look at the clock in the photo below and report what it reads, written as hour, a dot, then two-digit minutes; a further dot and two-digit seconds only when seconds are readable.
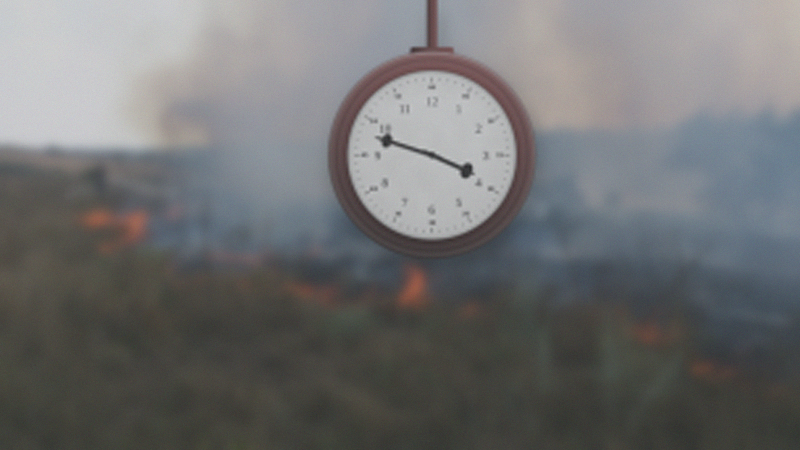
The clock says 3.48
